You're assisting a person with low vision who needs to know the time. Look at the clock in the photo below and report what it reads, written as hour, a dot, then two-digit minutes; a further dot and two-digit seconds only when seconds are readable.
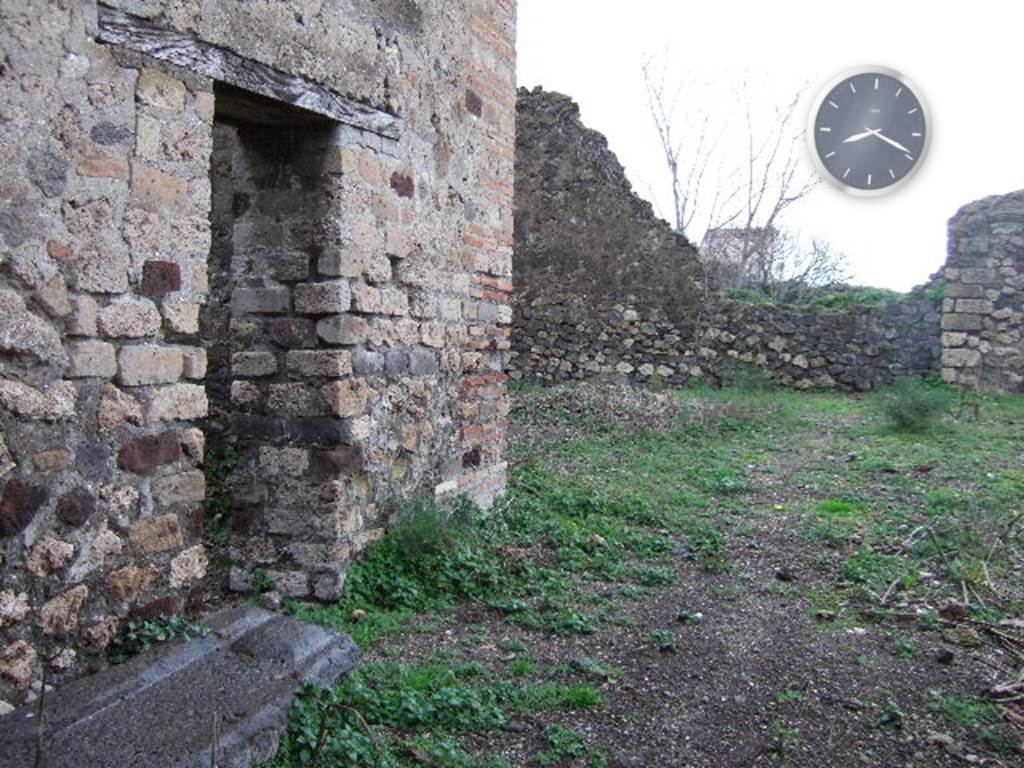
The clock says 8.19
